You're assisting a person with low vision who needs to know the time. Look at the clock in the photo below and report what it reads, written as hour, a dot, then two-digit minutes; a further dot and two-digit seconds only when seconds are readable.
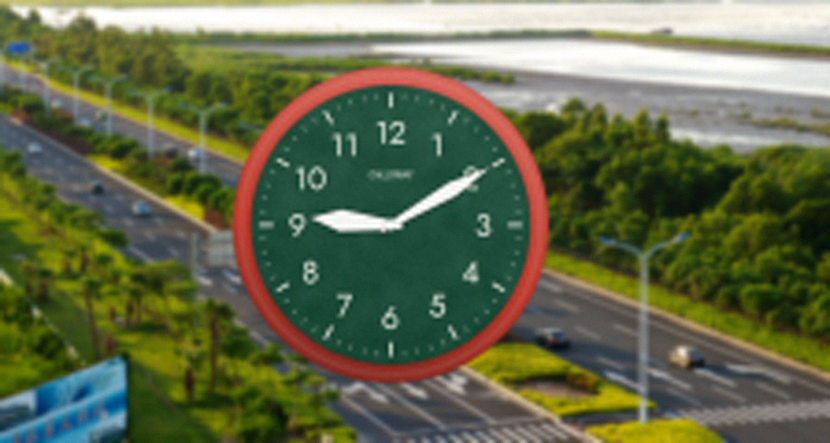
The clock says 9.10
